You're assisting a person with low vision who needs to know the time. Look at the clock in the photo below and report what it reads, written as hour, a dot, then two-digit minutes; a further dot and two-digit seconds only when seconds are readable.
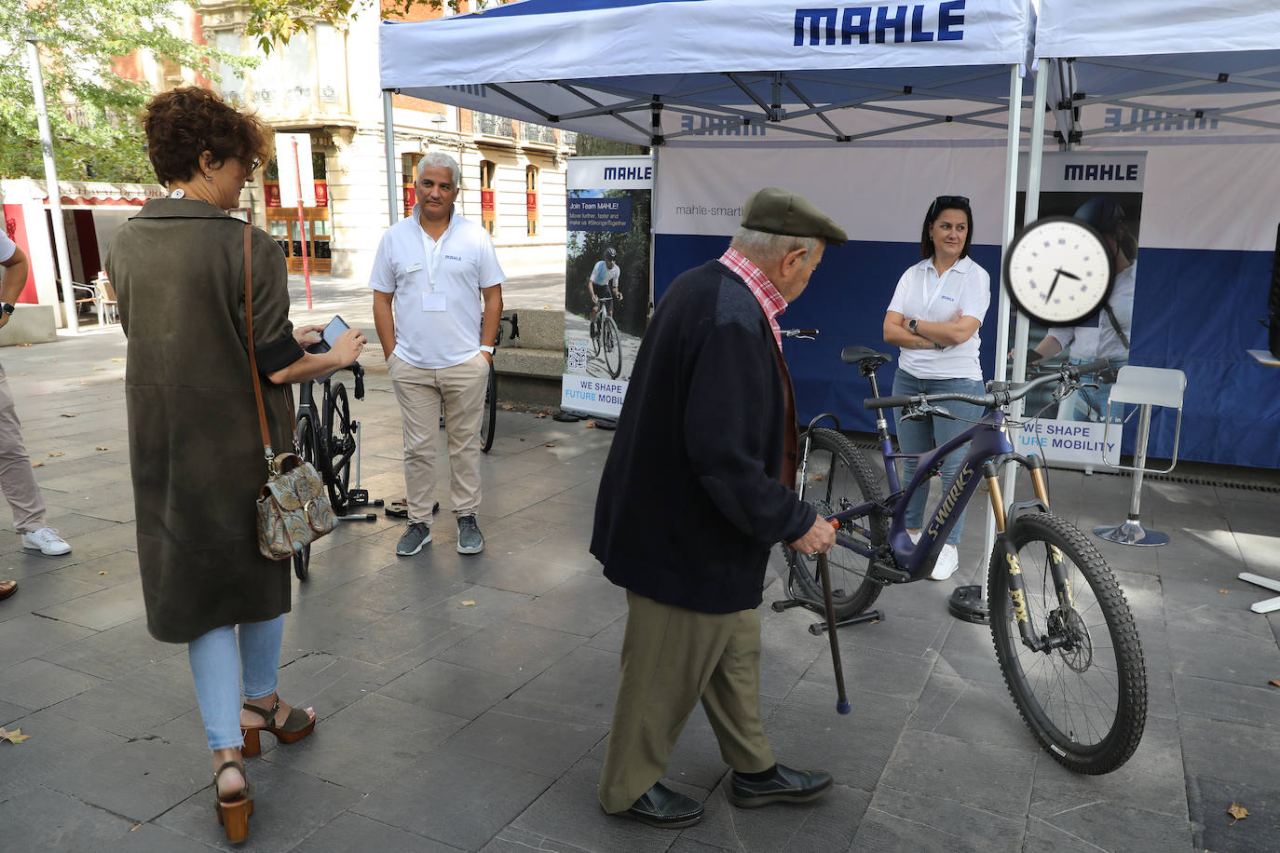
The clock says 3.33
